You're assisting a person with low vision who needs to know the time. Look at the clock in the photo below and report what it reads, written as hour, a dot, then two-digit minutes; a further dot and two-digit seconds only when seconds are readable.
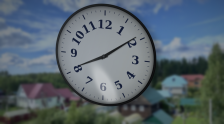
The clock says 8.09
